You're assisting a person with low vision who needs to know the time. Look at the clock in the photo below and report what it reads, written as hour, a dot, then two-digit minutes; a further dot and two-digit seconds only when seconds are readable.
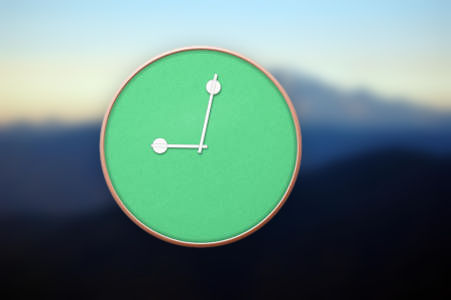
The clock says 9.02
